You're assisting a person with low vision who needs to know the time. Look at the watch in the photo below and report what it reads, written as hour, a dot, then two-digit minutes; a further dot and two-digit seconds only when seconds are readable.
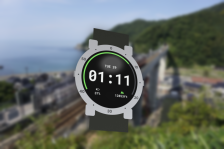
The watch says 1.11
